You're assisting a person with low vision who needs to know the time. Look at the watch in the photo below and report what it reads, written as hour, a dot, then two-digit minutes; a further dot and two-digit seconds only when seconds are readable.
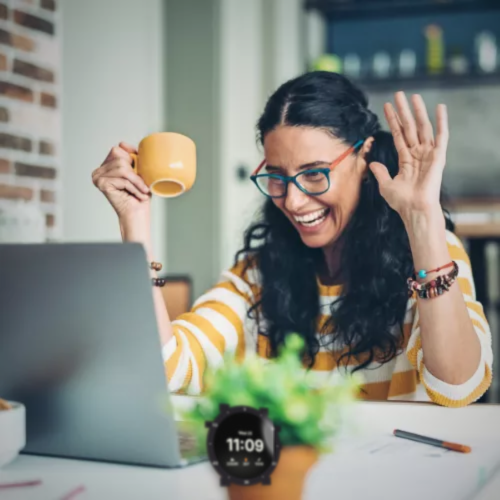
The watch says 11.09
